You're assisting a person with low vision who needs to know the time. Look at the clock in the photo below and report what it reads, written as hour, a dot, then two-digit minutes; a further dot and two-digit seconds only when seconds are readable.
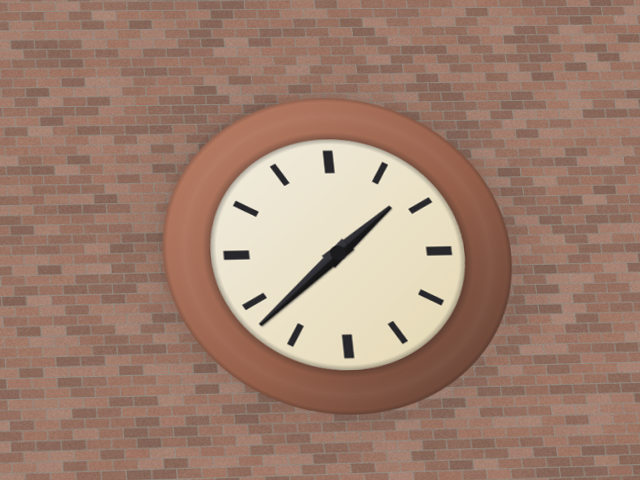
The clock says 1.38
